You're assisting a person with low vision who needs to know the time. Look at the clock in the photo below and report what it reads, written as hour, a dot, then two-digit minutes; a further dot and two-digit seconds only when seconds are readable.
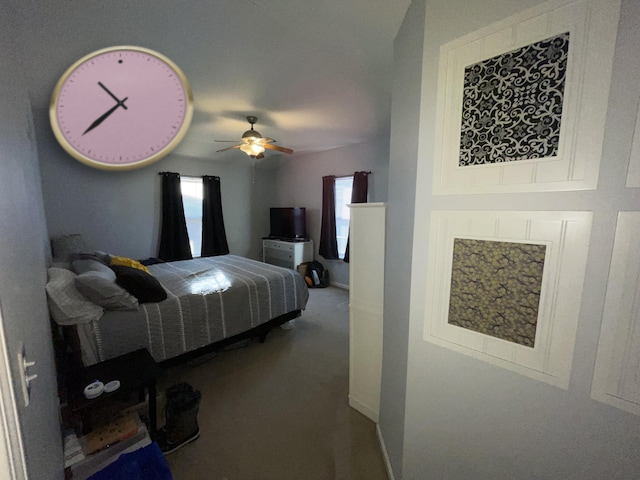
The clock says 10.38
